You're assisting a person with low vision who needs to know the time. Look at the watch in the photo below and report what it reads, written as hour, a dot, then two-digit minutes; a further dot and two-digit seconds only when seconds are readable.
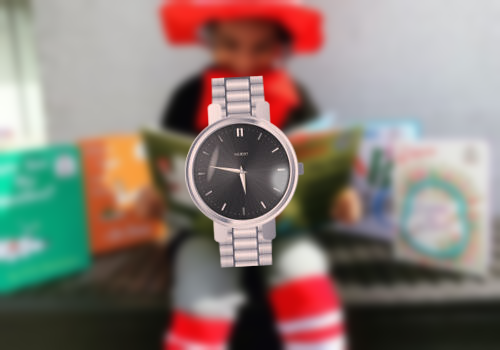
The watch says 5.47
